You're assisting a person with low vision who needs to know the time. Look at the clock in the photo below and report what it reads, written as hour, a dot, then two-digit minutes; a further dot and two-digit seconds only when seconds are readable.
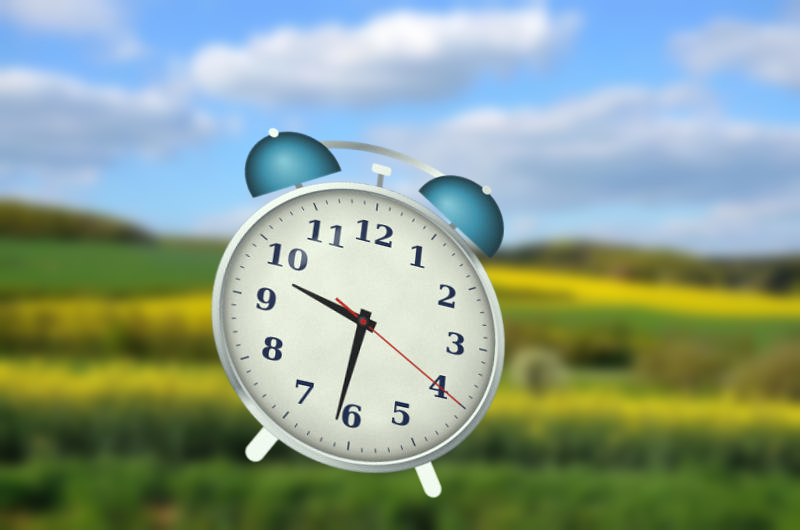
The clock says 9.31.20
